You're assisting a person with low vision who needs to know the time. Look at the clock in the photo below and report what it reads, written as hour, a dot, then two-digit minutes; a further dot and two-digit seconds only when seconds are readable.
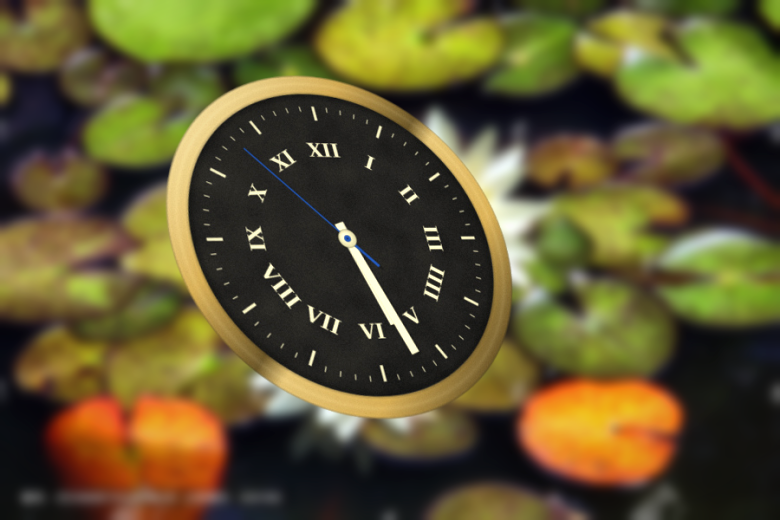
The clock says 5.26.53
